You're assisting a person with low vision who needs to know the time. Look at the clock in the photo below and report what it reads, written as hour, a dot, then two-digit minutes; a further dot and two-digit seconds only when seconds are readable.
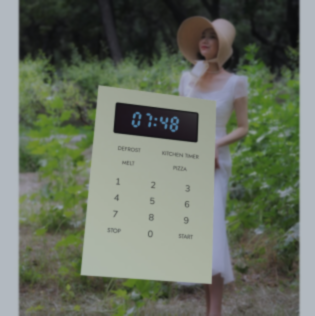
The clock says 7.48
